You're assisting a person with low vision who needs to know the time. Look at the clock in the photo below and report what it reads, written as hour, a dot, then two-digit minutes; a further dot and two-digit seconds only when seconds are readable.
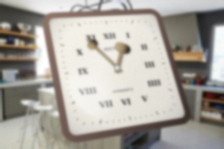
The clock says 12.54
